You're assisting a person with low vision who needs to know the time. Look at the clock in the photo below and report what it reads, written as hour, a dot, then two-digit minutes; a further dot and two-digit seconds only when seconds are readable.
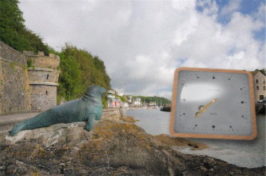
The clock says 7.37
